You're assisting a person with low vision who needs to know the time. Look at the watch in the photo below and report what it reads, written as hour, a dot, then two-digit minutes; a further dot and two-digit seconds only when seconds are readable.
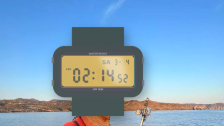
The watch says 2.14.52
